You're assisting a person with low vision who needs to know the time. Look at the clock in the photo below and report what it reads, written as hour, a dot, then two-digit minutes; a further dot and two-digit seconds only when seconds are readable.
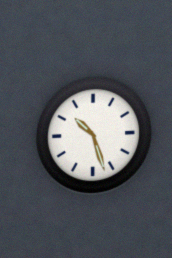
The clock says 10.27
